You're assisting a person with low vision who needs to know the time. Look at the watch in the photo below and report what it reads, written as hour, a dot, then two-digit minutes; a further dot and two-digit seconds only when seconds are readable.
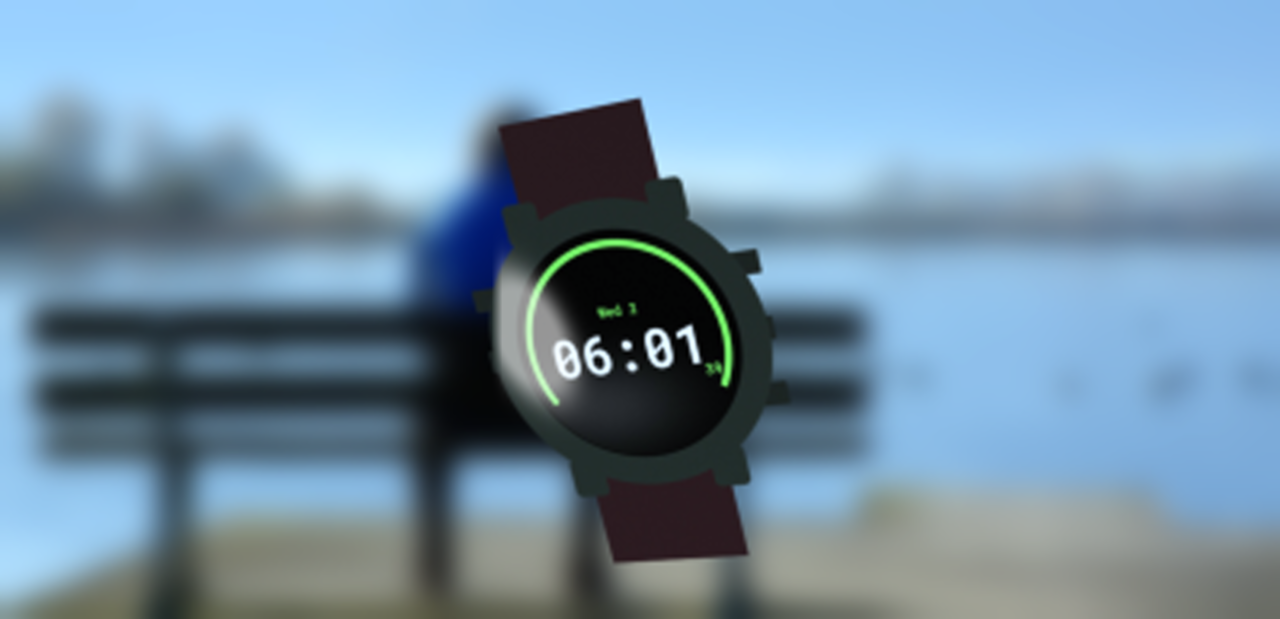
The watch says 6.01
